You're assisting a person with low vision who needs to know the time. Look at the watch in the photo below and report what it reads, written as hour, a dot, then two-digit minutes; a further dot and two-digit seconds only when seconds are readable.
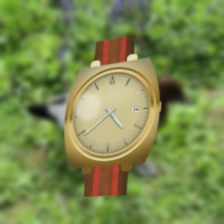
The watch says 4.39
